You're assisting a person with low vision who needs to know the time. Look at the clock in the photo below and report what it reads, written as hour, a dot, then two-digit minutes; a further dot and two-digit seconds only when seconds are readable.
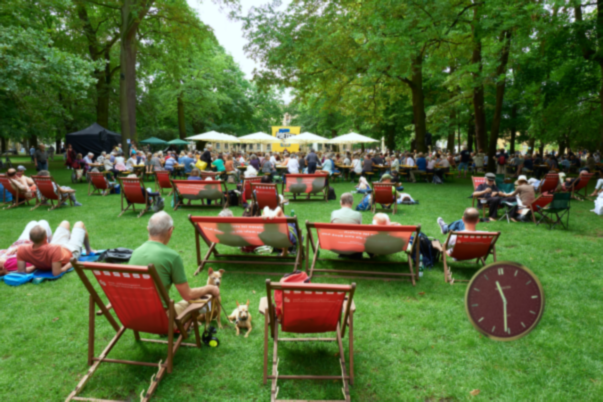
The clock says 11.31
